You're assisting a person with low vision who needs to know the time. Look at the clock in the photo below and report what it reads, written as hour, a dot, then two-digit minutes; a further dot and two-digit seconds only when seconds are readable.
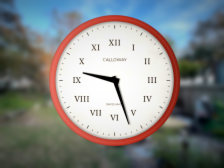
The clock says 9.27
